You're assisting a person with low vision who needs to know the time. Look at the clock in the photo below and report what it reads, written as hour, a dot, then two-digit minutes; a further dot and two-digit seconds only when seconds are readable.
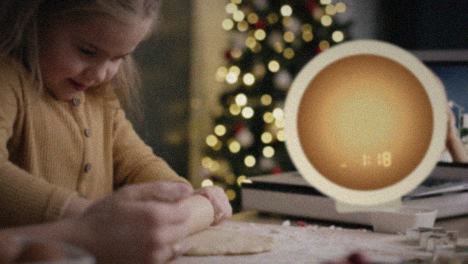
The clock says 1.18
